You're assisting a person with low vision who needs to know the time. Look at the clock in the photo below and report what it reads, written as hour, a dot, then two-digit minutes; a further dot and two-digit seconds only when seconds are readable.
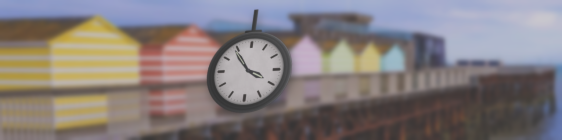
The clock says 3.54
